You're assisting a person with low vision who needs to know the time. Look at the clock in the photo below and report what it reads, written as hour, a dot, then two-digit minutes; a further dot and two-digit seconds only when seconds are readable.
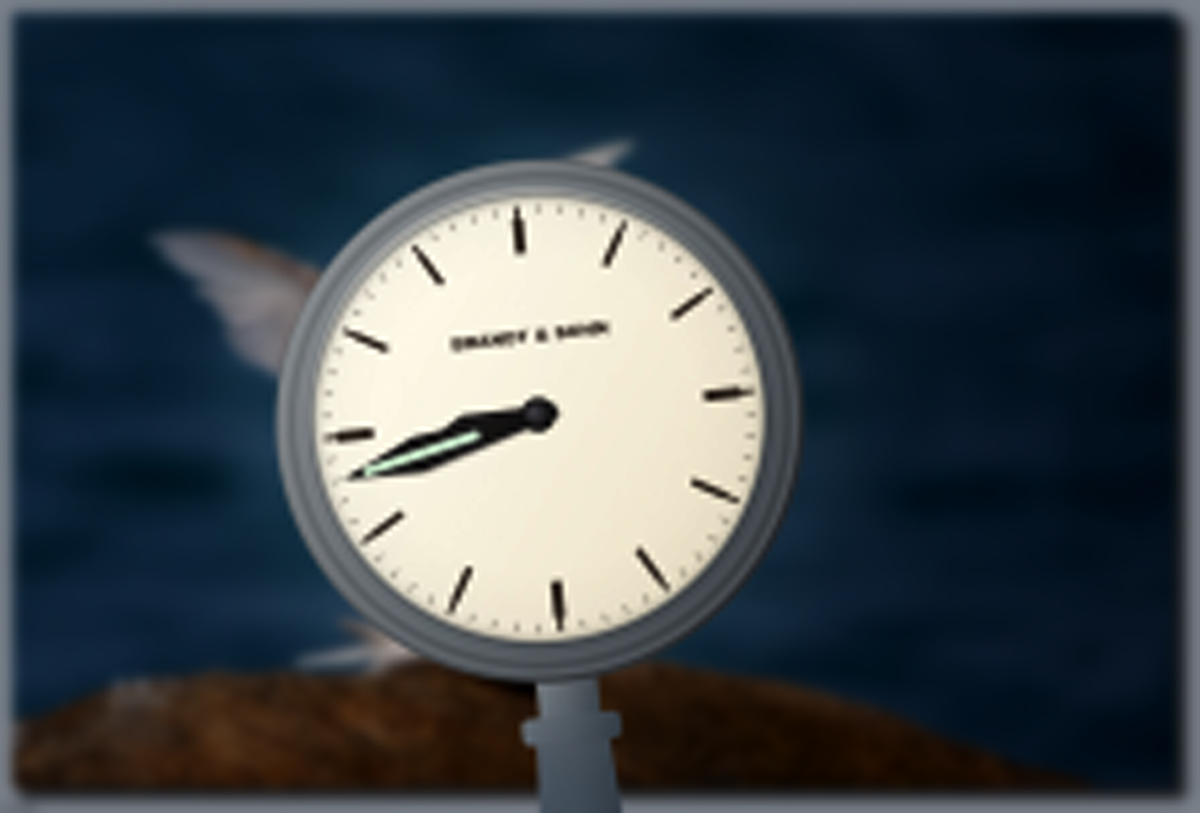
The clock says 8.43
